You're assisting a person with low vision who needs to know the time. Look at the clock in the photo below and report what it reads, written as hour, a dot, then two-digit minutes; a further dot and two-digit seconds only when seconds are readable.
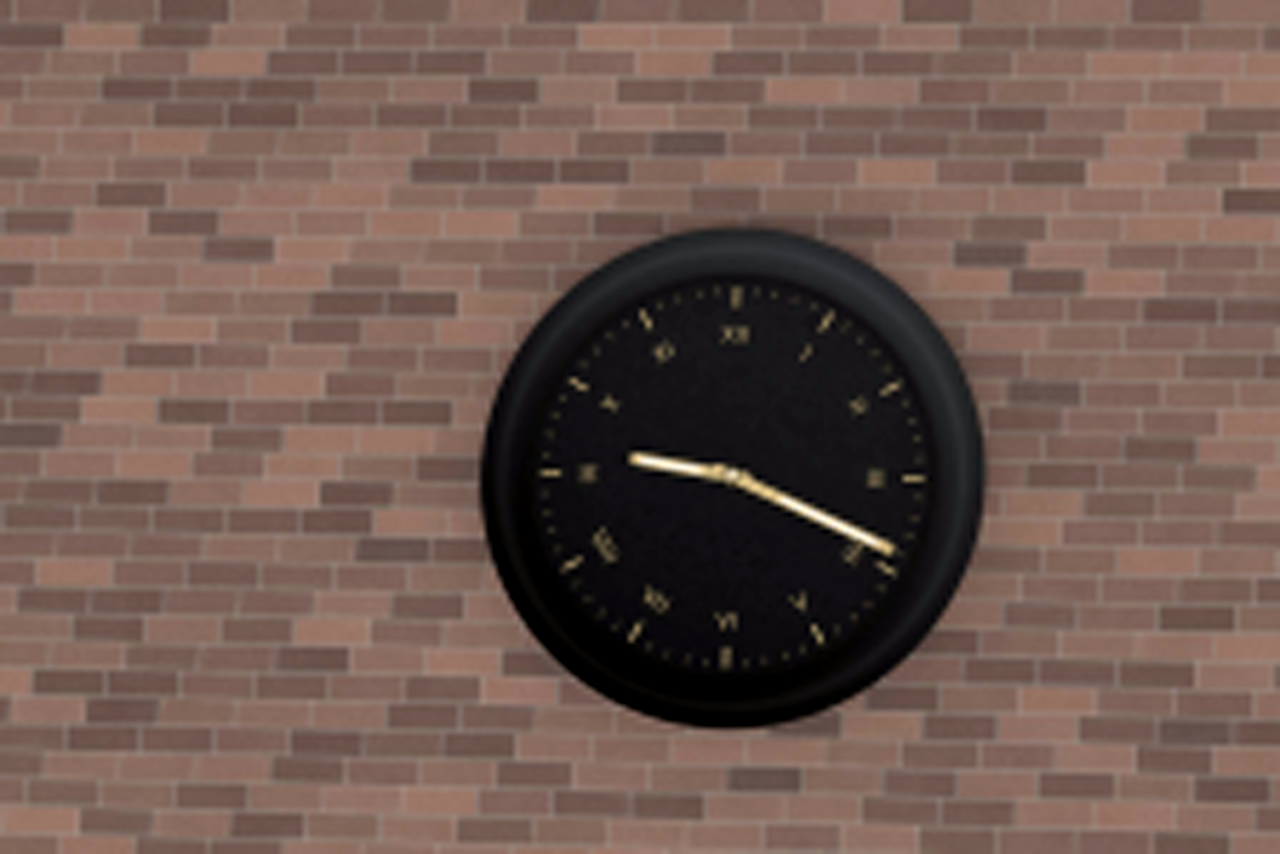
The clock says 9.19
